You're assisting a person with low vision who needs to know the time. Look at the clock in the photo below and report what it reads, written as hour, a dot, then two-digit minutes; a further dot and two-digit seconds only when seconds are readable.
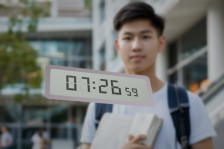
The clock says 7.26.59
